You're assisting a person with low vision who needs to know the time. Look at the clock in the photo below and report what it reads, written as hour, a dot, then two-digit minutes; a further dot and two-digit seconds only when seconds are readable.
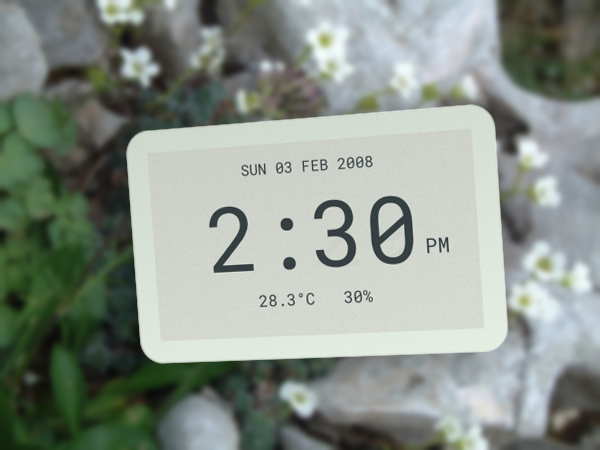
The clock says 2.30
